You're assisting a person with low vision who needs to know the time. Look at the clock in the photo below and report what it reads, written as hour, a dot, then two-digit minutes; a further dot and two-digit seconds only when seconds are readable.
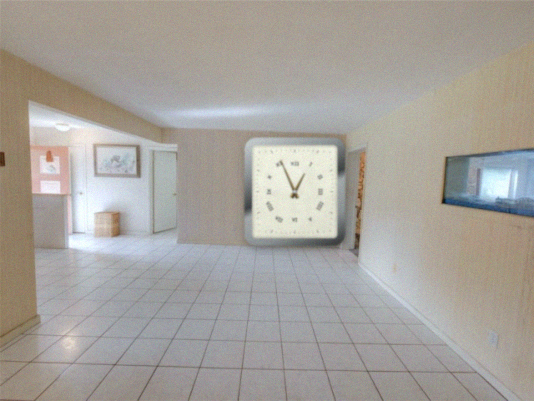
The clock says 12.56
